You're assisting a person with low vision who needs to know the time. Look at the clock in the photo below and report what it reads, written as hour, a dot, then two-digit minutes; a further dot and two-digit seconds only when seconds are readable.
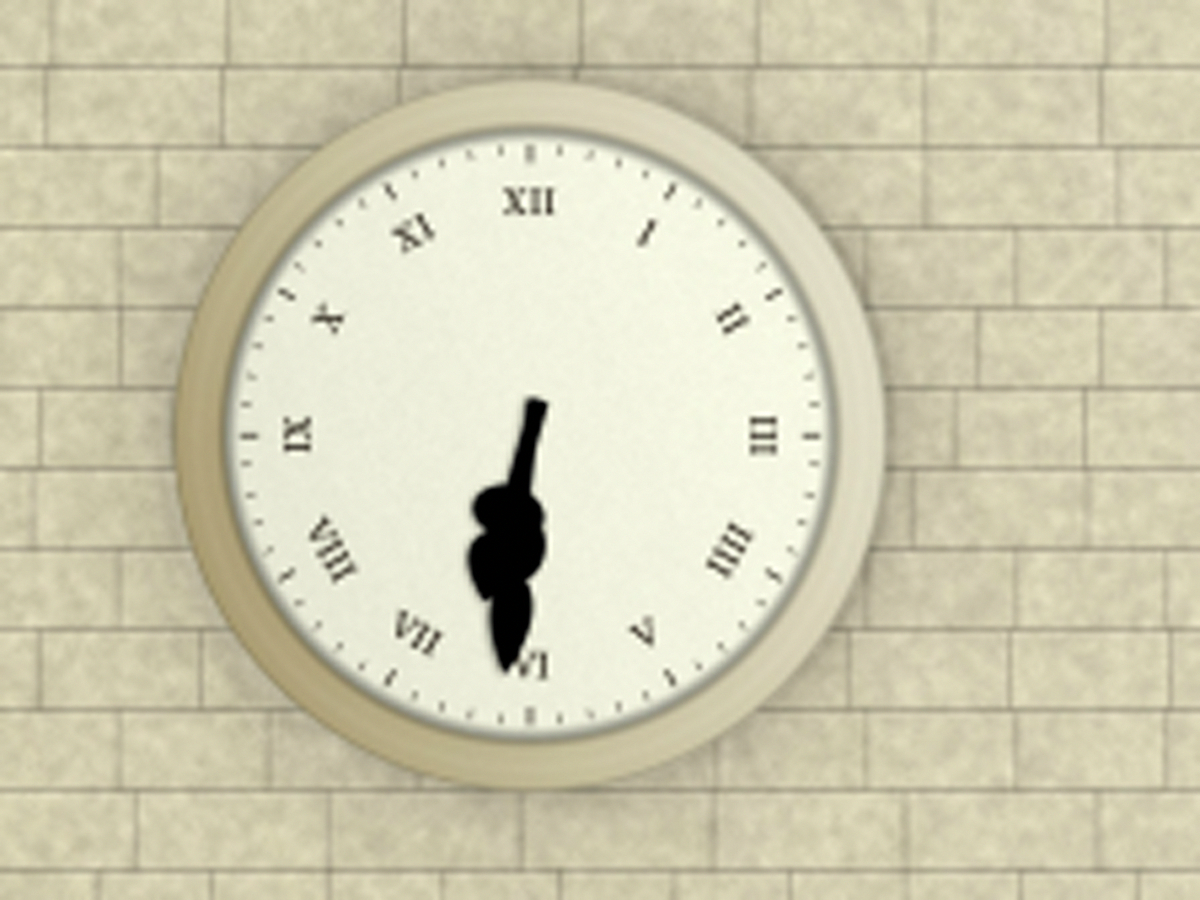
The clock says 6.31
